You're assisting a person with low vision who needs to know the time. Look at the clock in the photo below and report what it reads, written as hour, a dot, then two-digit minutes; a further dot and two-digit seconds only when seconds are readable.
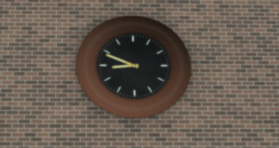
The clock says 8.49
